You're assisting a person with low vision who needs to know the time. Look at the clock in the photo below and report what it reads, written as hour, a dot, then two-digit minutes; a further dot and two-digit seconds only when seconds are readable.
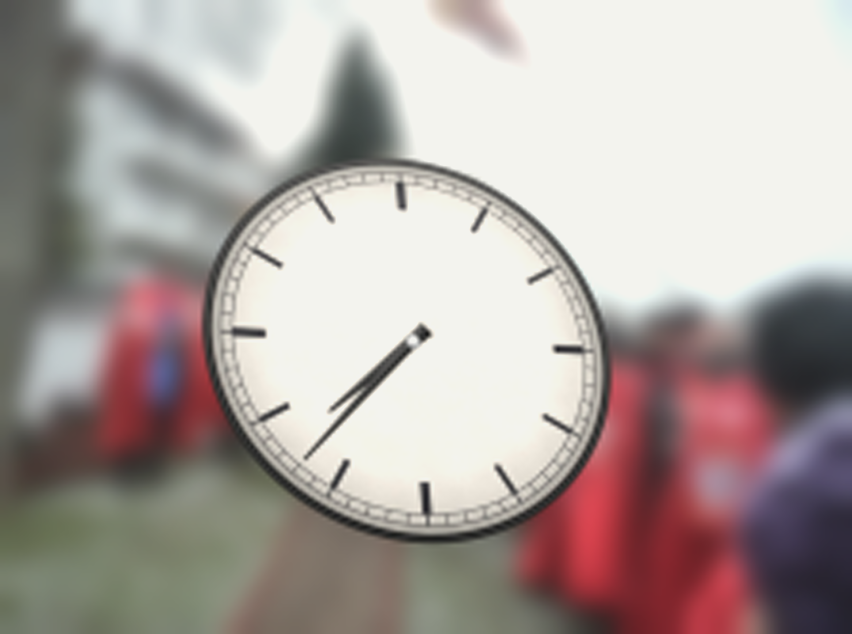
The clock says 7.37
